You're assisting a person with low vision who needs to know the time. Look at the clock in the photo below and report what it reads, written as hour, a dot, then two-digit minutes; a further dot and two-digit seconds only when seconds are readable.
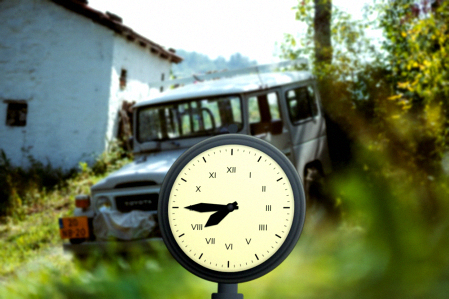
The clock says 7.45
